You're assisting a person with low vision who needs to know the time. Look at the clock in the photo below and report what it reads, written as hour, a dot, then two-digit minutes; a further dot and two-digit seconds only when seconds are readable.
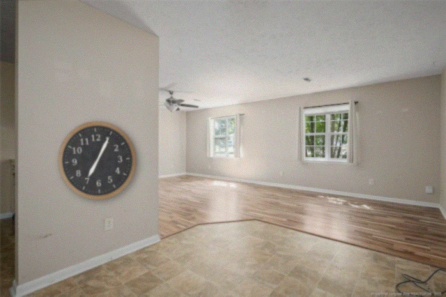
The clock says 7.05
